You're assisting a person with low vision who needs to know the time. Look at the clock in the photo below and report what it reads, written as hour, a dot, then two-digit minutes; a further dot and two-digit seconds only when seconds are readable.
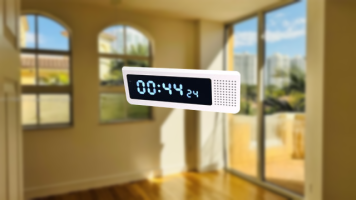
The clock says 0.44.24
